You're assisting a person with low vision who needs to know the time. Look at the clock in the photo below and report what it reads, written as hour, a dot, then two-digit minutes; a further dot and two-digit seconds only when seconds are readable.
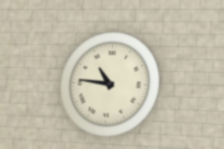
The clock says 10.46
